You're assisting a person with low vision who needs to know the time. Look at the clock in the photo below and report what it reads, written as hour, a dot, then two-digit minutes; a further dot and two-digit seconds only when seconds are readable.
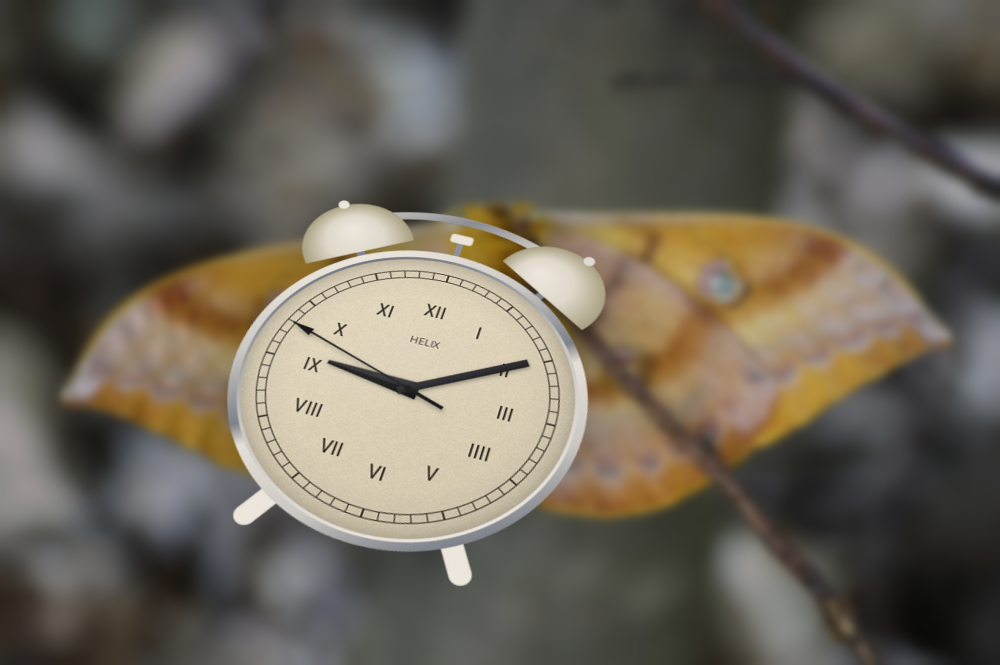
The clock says 9.09.48
